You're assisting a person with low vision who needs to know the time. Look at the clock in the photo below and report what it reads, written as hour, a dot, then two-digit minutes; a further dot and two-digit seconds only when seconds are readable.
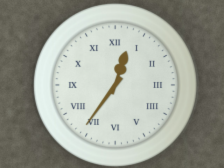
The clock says 12.36
